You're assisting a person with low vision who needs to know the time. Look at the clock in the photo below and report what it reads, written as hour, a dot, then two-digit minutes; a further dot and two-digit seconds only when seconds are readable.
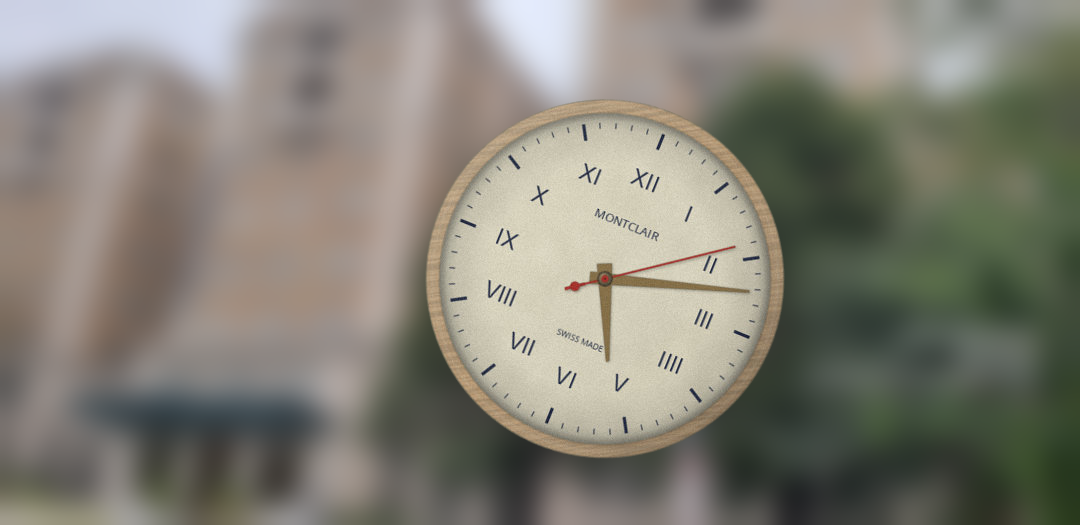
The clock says 5.12.09
